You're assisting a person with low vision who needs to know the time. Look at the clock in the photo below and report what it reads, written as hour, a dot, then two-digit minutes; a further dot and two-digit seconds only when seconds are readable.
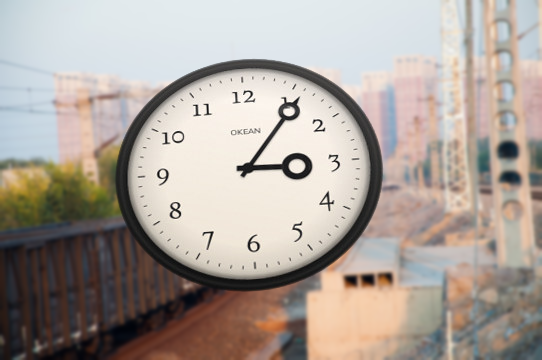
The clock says 3.06
